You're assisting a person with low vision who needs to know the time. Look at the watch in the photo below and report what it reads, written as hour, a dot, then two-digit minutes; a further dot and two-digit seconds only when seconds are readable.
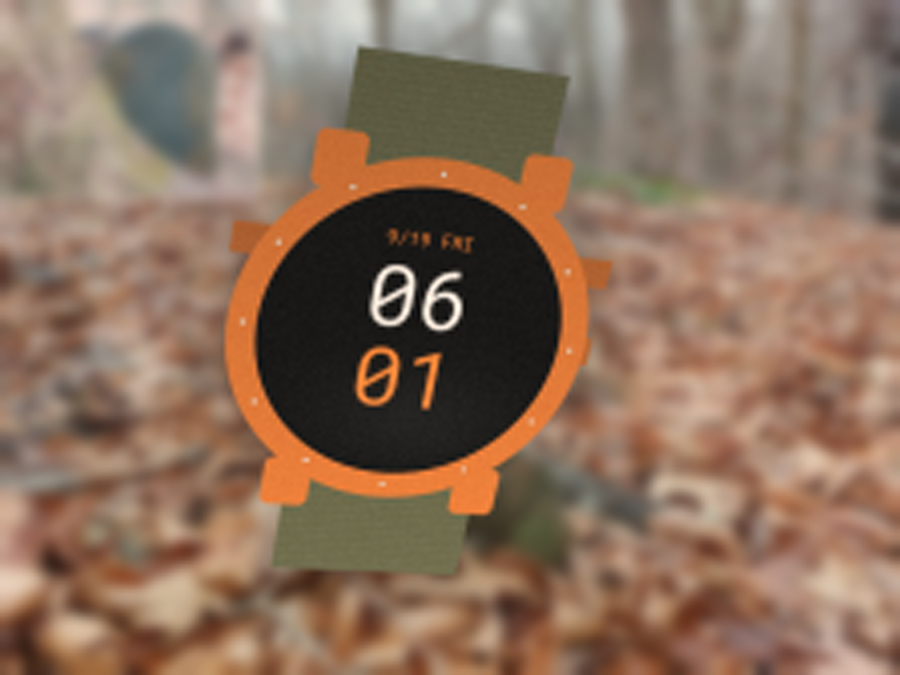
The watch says 6.01
